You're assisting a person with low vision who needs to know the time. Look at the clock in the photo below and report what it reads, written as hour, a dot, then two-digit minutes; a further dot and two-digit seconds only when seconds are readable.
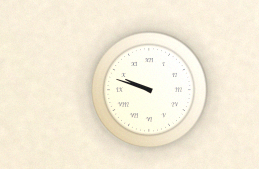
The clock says 9.48
